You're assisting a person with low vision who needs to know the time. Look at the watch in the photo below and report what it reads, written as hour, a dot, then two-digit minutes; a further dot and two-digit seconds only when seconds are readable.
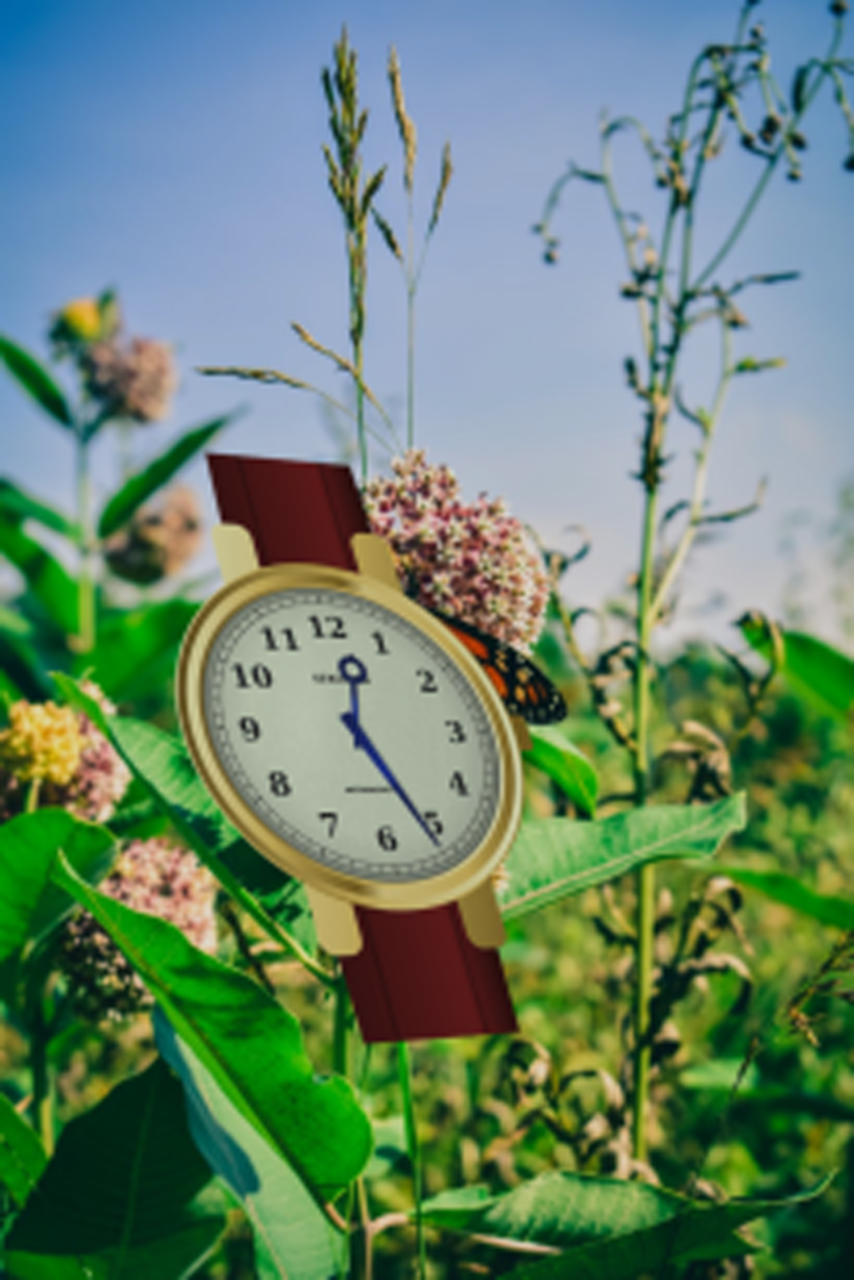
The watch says 12.26
